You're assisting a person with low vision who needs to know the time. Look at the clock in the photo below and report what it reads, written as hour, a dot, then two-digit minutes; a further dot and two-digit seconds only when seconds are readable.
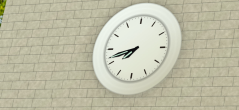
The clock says 7.42
